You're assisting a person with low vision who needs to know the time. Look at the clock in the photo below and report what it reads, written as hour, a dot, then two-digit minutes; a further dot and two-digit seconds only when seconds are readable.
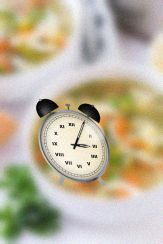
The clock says 3.05
